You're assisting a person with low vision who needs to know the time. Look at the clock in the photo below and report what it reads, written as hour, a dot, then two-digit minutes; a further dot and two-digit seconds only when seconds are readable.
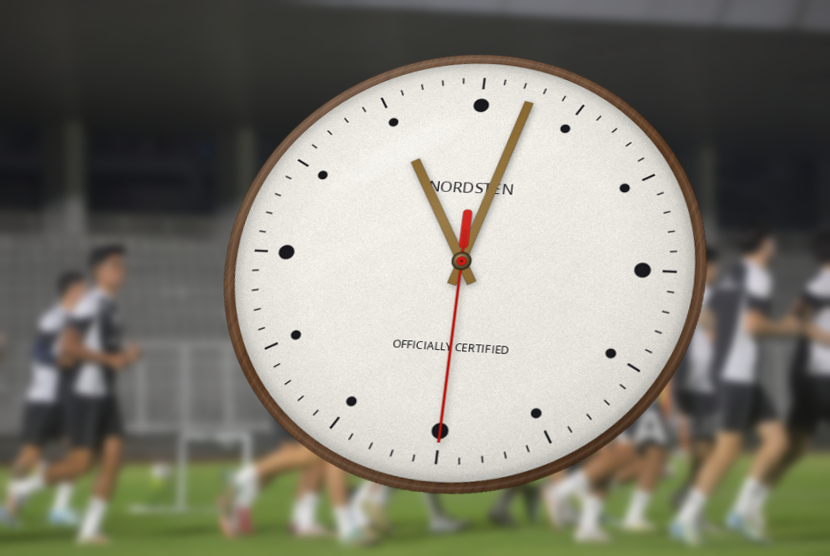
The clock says 11.02.30
